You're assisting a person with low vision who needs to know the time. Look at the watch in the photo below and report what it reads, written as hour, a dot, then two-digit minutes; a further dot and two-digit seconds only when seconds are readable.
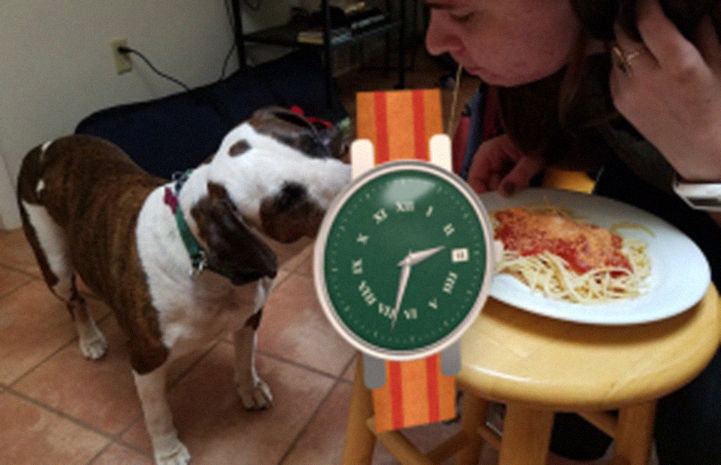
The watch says 2.33
